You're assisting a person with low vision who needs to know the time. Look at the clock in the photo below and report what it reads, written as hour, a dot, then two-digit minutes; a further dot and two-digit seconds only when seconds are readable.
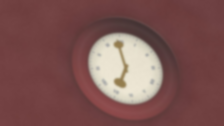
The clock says 6.59
